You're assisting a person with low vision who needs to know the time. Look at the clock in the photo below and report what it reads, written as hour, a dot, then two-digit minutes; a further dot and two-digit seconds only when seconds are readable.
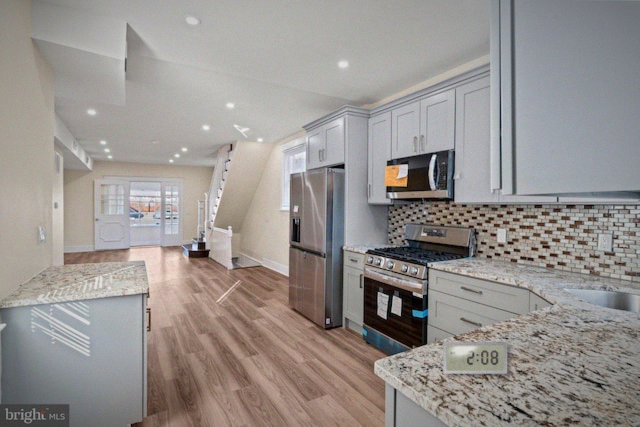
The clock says 2.08
